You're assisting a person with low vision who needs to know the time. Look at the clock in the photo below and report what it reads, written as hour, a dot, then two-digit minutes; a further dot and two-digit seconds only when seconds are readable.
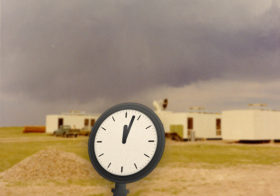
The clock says 12.03
